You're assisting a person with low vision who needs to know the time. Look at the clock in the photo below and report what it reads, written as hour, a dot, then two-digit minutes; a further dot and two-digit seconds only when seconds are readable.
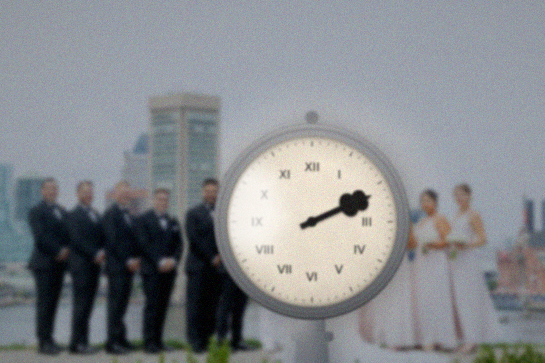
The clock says 2.11
